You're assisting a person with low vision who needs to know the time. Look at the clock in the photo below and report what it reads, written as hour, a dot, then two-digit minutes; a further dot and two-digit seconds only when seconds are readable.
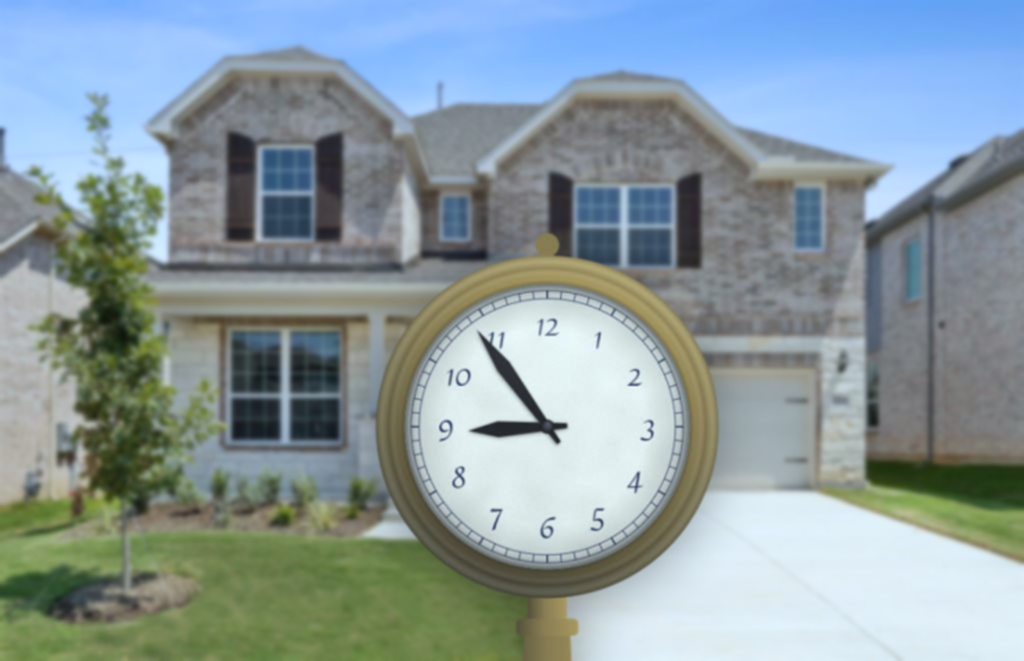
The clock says 8.54
